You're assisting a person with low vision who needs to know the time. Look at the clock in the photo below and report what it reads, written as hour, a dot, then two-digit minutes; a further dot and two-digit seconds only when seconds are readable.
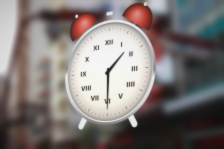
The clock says 1.30
